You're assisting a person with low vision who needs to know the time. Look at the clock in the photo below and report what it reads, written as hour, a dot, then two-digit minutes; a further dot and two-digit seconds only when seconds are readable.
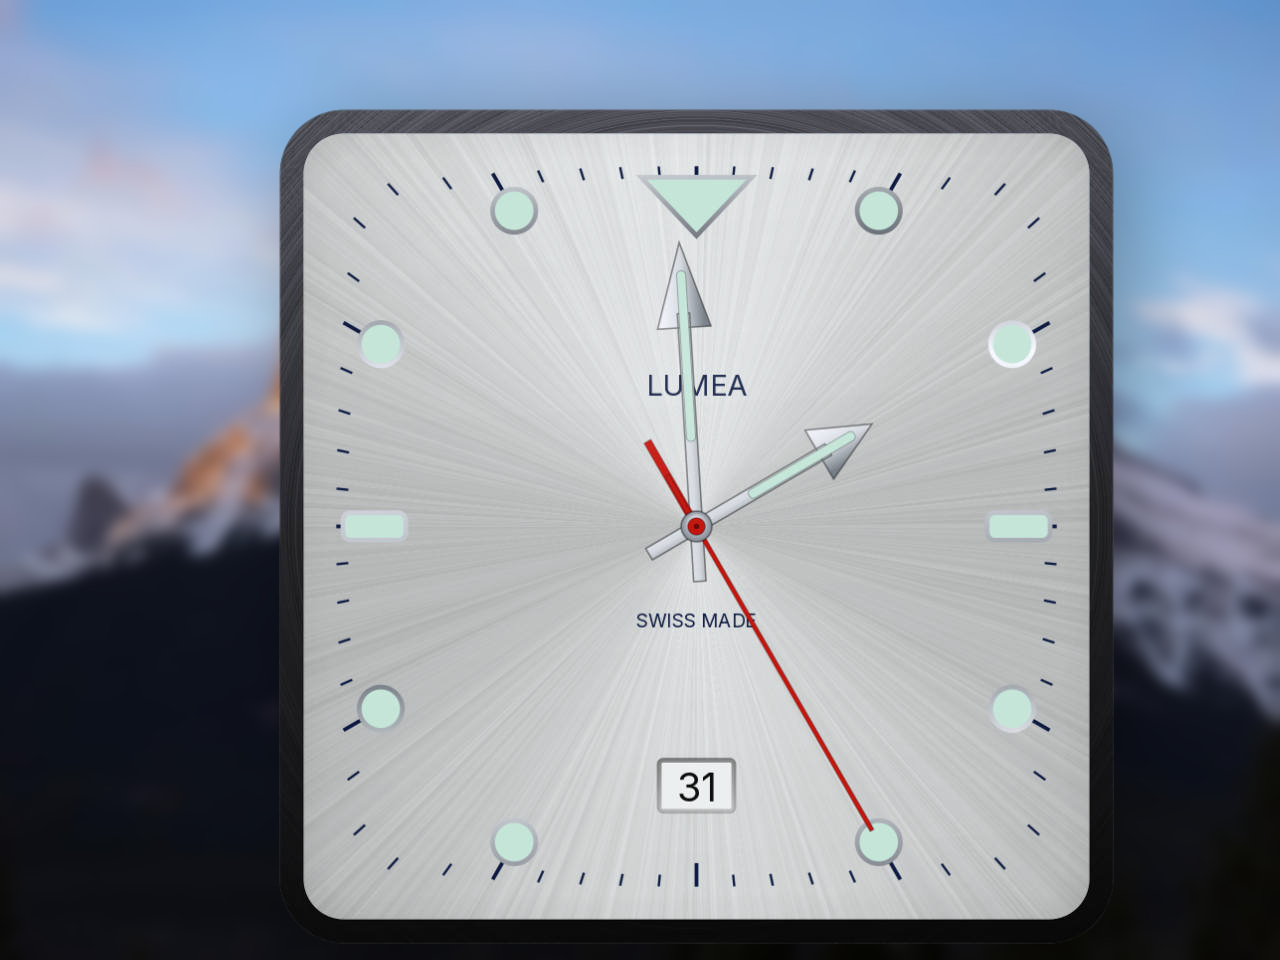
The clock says 1.59.25
